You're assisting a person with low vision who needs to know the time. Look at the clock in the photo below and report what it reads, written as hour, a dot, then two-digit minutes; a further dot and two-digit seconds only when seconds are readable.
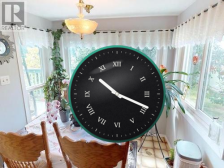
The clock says 10.19
